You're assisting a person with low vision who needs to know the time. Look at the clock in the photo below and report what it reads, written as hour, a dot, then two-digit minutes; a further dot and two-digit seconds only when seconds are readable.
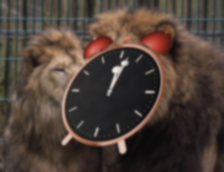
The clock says 12.02
